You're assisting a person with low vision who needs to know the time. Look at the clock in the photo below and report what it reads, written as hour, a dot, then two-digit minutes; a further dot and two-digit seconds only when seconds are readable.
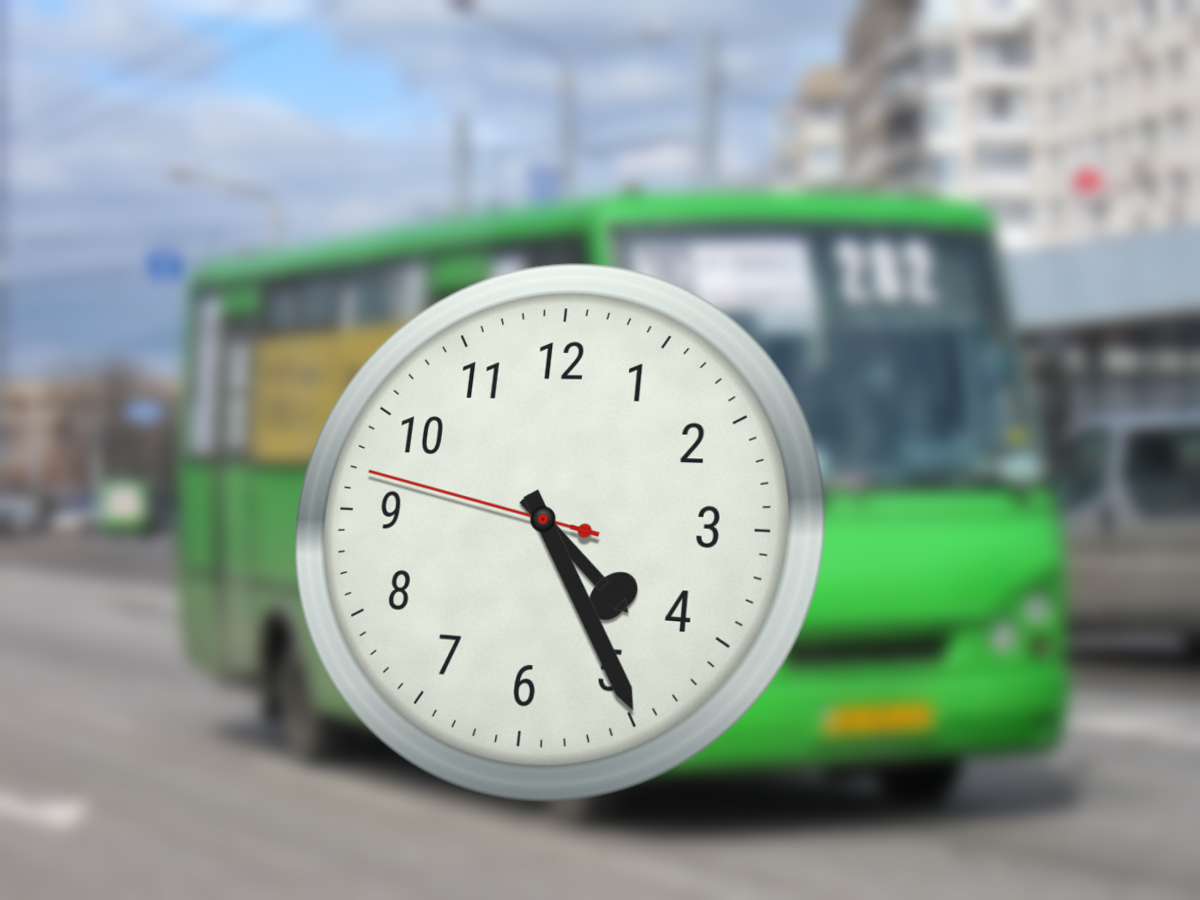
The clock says 4.24.47
